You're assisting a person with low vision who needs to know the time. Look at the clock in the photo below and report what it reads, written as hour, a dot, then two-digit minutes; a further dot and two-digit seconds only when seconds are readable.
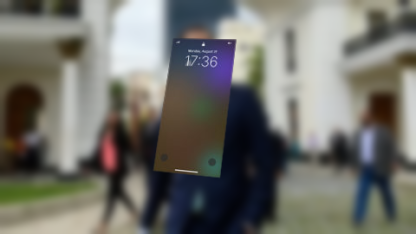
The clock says 17.36
